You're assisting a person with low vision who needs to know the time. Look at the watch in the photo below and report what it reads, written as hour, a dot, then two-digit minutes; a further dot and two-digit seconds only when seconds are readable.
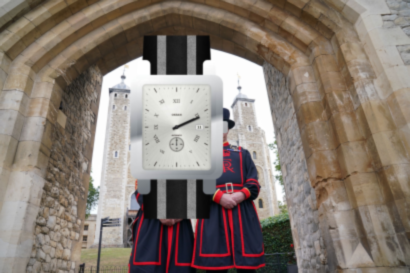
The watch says 2.11
